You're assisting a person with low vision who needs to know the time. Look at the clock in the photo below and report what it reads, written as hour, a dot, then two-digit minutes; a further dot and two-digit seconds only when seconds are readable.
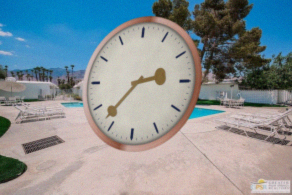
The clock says 2.37
